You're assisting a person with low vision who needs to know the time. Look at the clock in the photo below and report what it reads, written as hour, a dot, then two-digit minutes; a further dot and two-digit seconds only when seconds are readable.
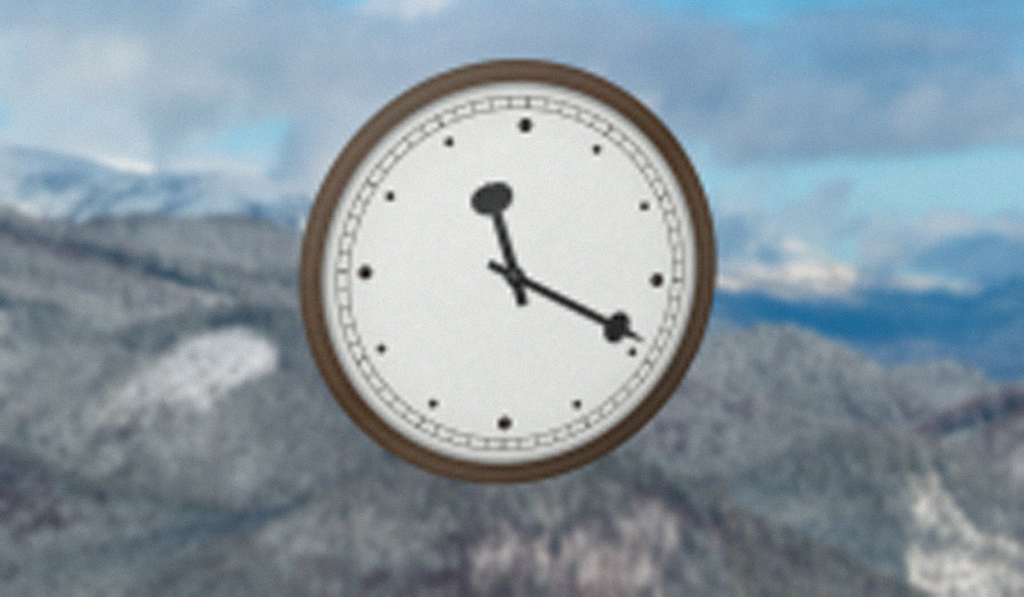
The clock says 11.19
